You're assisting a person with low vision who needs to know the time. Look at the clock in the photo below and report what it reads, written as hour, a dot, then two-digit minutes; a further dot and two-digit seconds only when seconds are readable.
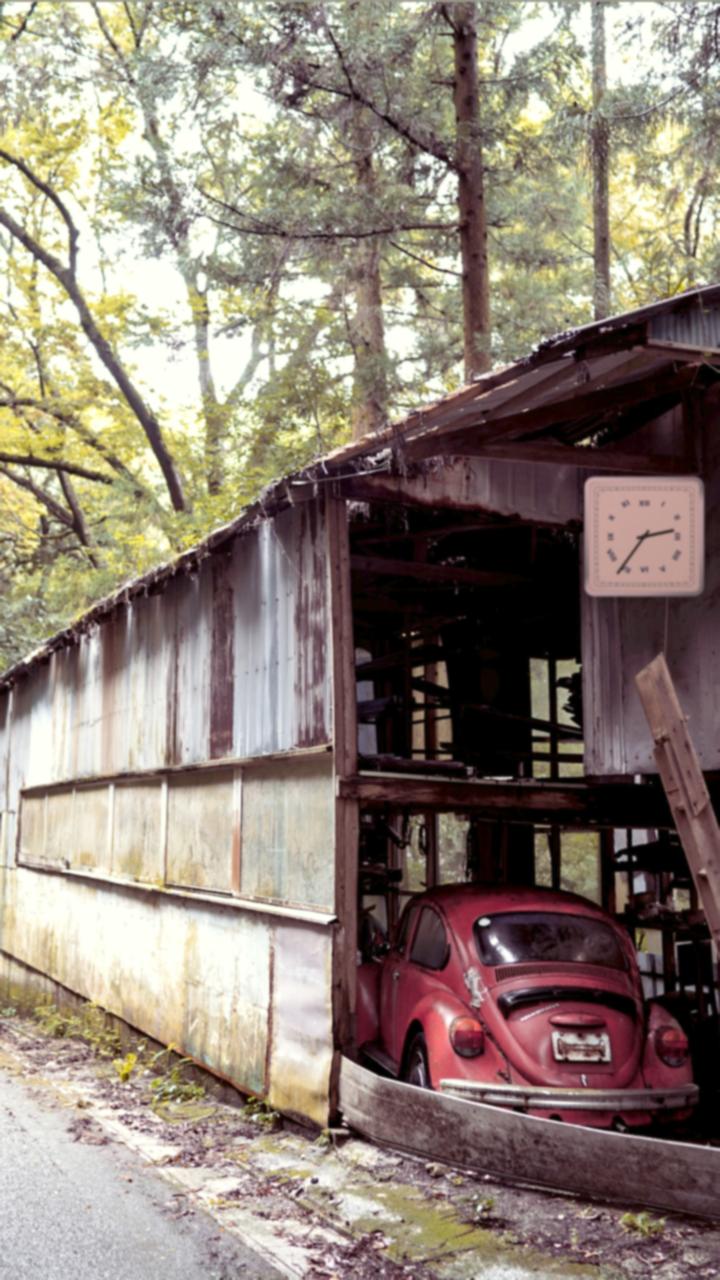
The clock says 2.36
